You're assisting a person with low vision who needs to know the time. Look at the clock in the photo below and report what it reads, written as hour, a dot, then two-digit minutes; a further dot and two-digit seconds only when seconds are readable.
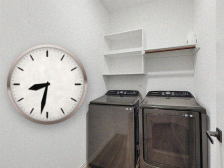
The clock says 8.32
